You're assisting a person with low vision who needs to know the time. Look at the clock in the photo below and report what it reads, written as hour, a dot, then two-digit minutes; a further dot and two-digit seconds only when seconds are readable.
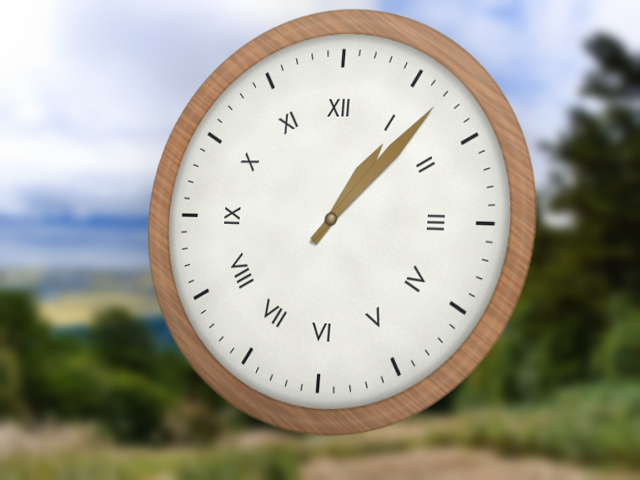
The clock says 1.07
